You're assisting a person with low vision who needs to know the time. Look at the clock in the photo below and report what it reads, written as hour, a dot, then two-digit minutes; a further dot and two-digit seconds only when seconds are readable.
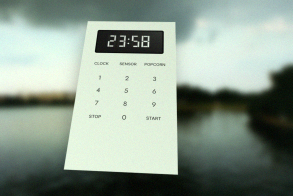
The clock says 23.58
